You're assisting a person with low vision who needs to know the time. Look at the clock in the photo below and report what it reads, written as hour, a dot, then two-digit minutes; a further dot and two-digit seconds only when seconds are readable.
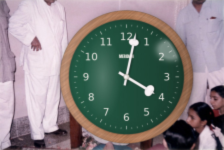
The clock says 4.02
